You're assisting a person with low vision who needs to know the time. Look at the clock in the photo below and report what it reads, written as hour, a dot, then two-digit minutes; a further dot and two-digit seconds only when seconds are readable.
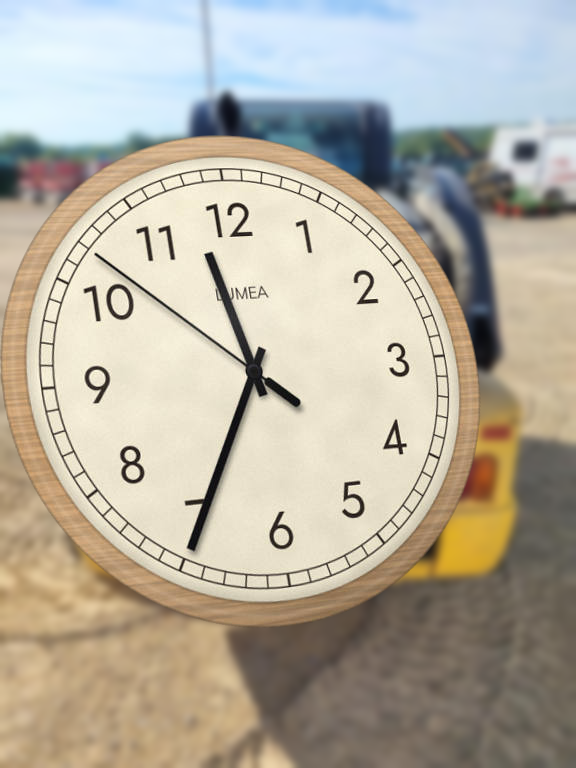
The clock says 11.34.52
